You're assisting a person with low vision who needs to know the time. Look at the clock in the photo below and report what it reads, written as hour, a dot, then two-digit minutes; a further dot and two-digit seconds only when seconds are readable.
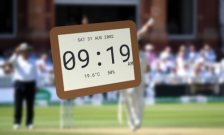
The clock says 9.19
